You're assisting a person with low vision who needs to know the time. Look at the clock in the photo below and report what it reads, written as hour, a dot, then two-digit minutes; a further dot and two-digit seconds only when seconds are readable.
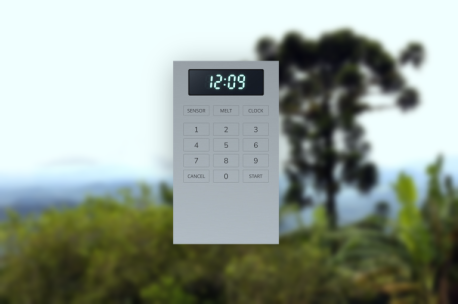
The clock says 12.09
